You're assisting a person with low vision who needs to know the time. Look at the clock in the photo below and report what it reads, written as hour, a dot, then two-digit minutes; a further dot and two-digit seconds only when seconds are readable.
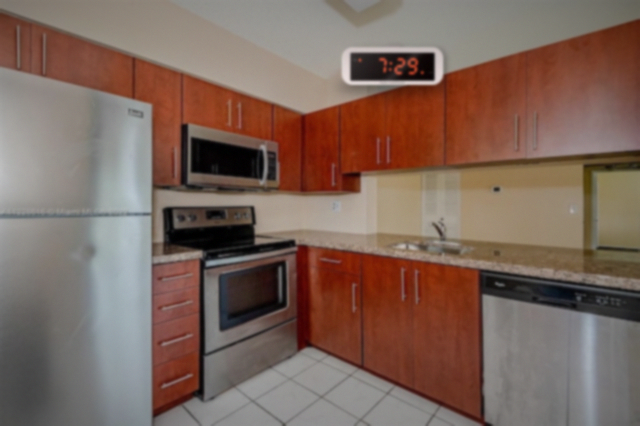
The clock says 7.29
